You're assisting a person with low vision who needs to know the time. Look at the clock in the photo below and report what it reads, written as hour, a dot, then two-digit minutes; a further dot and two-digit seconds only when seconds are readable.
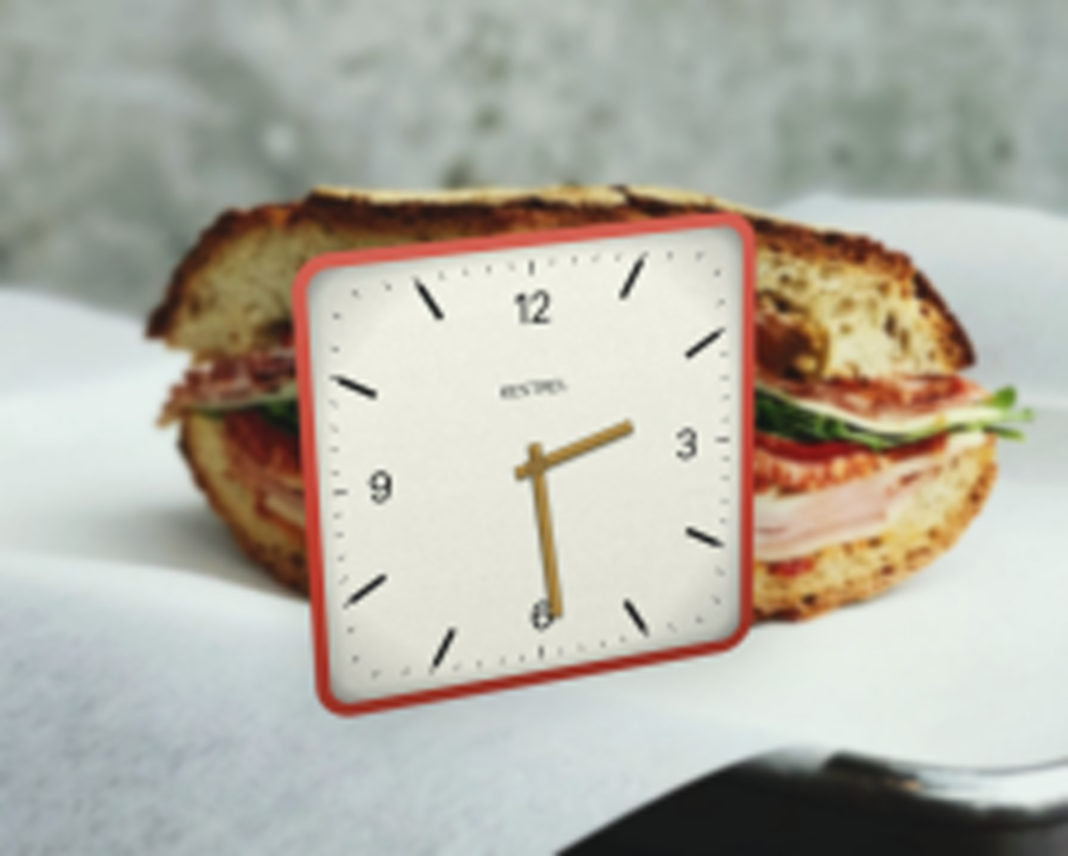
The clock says 2.29
